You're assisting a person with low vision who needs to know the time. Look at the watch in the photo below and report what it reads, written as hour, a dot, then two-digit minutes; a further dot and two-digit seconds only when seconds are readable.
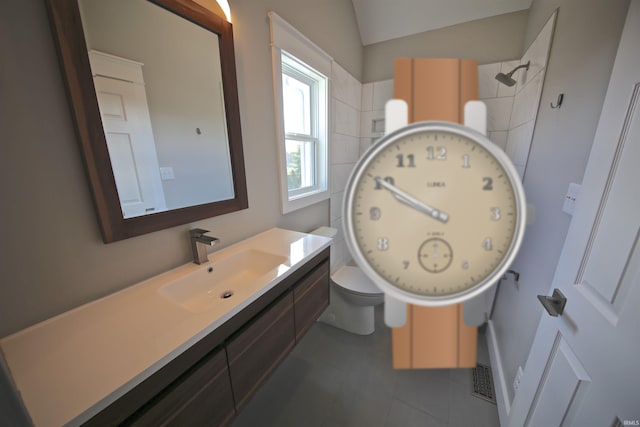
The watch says 9.50
